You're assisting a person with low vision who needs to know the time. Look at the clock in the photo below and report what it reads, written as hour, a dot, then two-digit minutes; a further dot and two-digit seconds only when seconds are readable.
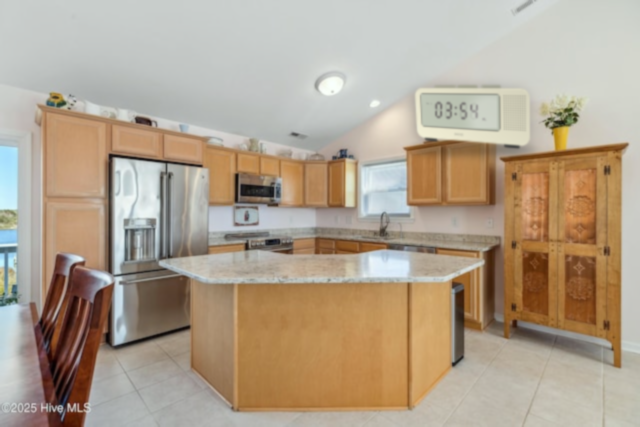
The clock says 3.54
